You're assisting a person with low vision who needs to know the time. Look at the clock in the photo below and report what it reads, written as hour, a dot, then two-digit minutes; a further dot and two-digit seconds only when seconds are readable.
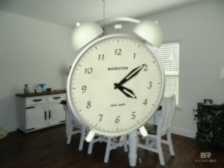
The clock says 4.09
